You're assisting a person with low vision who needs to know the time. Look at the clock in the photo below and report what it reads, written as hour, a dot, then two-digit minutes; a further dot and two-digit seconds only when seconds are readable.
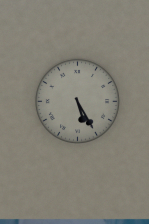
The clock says 5.25
